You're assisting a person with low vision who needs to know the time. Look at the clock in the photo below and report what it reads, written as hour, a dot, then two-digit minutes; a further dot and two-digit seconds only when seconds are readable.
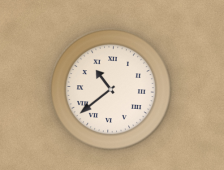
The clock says 10.38
